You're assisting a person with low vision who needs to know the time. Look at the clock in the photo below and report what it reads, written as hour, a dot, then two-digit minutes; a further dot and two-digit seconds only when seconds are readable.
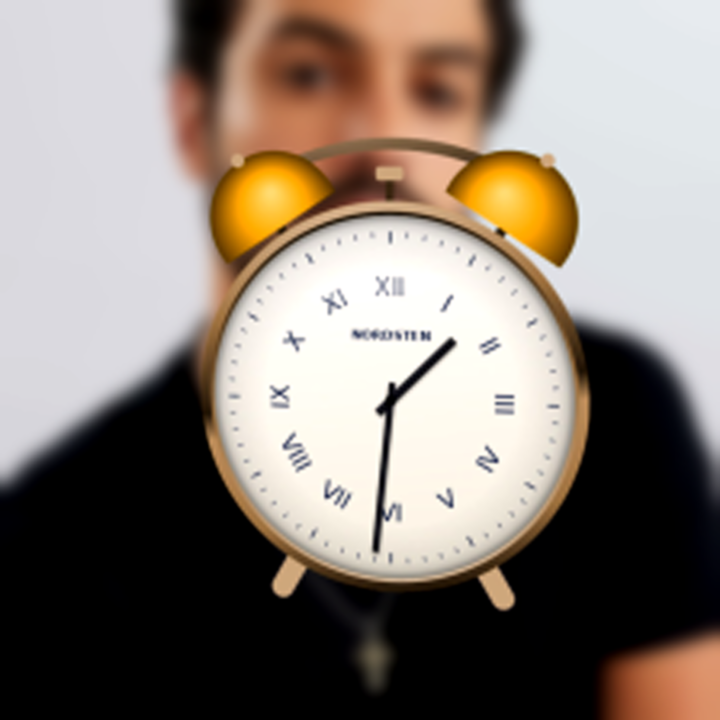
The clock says 1.31
